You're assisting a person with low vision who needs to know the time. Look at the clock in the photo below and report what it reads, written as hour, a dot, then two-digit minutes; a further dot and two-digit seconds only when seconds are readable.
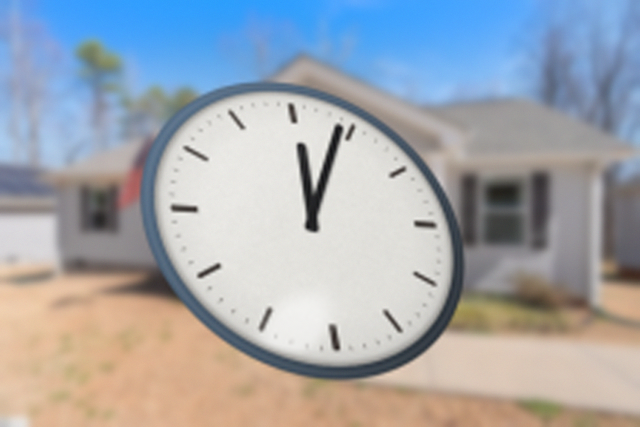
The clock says 12.04
